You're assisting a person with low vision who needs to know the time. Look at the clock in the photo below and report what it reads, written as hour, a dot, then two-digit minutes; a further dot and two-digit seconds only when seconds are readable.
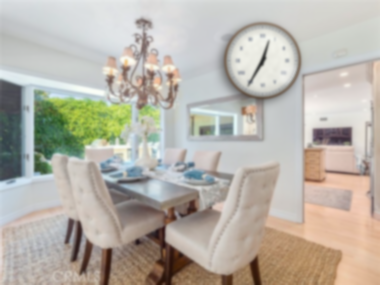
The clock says 12.35
